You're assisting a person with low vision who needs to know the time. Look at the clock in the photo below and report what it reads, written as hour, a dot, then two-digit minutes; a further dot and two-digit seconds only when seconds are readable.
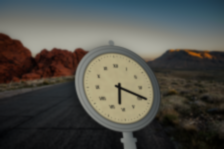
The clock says 6.19
